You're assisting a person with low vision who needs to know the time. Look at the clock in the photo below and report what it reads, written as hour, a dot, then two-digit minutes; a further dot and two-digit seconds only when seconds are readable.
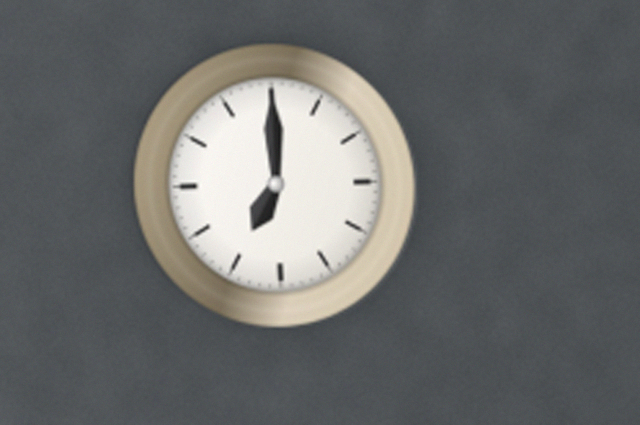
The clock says 7.00
